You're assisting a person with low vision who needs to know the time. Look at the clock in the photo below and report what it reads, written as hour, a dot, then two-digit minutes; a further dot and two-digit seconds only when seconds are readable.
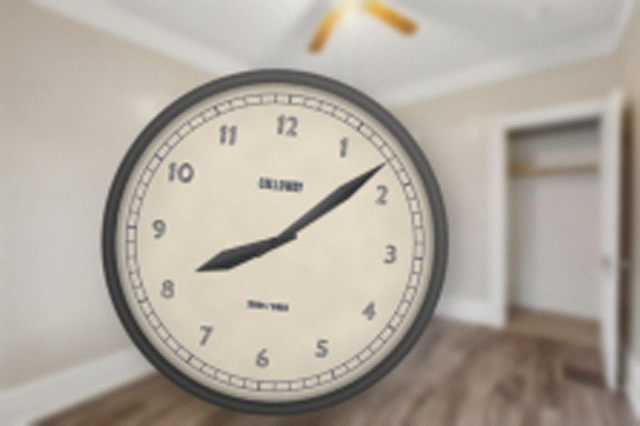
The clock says 8.08
